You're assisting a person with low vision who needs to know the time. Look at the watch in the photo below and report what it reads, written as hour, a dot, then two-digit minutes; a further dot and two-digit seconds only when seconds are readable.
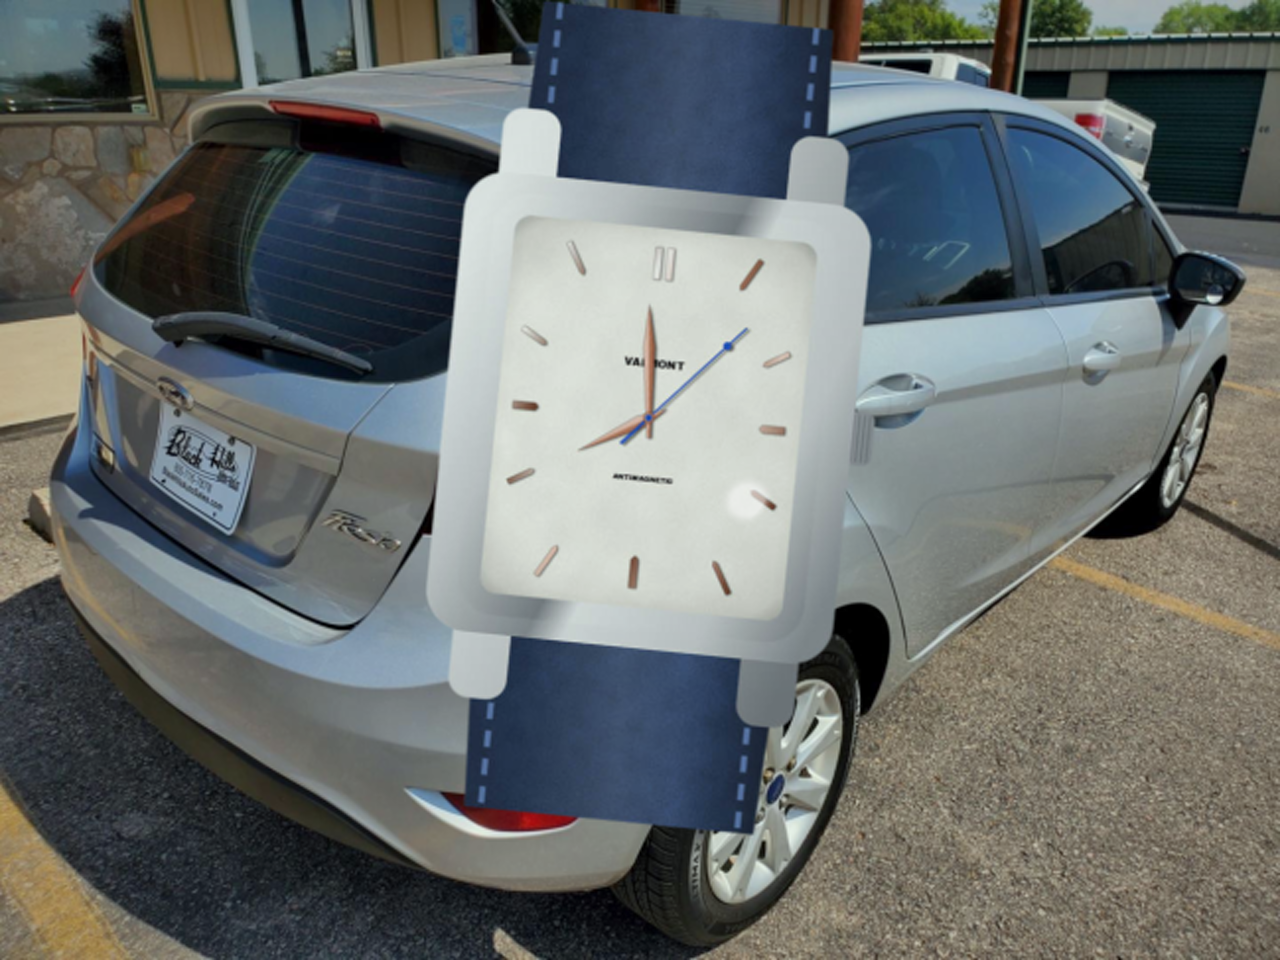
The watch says 7.59.07
